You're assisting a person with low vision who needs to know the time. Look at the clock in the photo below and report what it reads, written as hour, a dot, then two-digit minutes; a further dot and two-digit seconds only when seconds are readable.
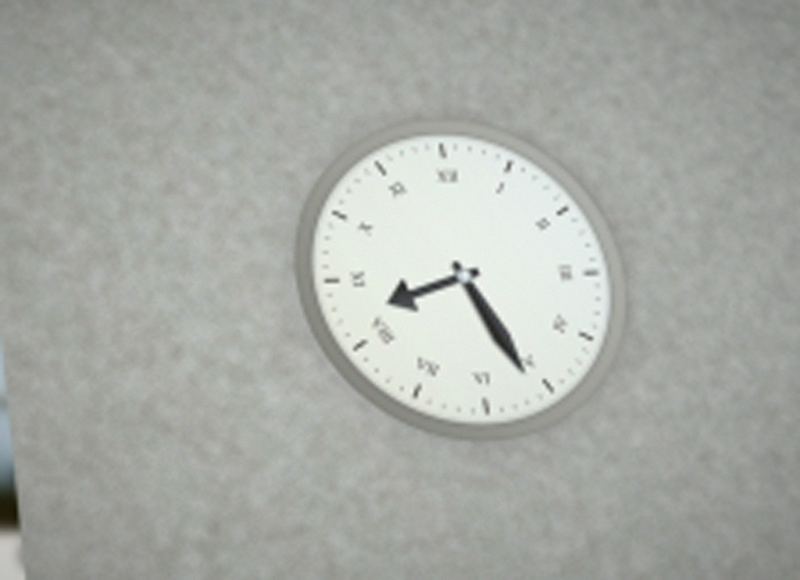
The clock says 8.26
